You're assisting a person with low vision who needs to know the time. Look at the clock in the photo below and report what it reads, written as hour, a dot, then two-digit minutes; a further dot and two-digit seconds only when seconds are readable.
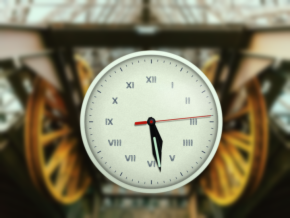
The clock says 5.28.14
